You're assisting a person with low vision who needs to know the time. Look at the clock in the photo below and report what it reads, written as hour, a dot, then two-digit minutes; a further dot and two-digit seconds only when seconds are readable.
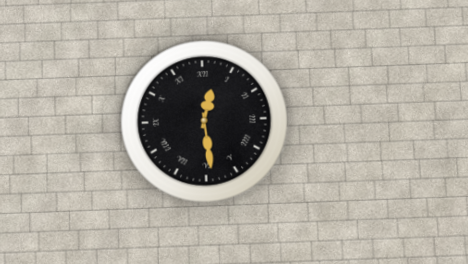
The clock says 12.29
